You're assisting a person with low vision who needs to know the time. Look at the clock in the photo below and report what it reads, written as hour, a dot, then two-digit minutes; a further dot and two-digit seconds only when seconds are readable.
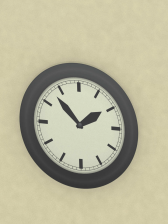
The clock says 1.53
